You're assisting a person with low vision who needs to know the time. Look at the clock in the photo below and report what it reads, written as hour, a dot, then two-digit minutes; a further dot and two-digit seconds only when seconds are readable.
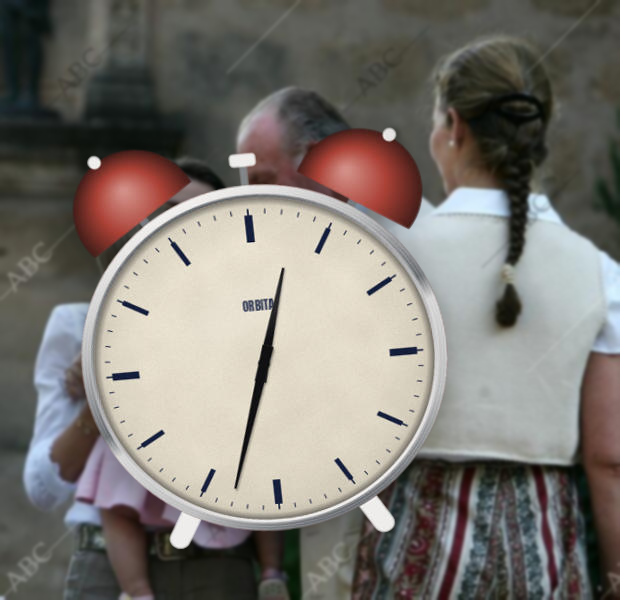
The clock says 12.33
